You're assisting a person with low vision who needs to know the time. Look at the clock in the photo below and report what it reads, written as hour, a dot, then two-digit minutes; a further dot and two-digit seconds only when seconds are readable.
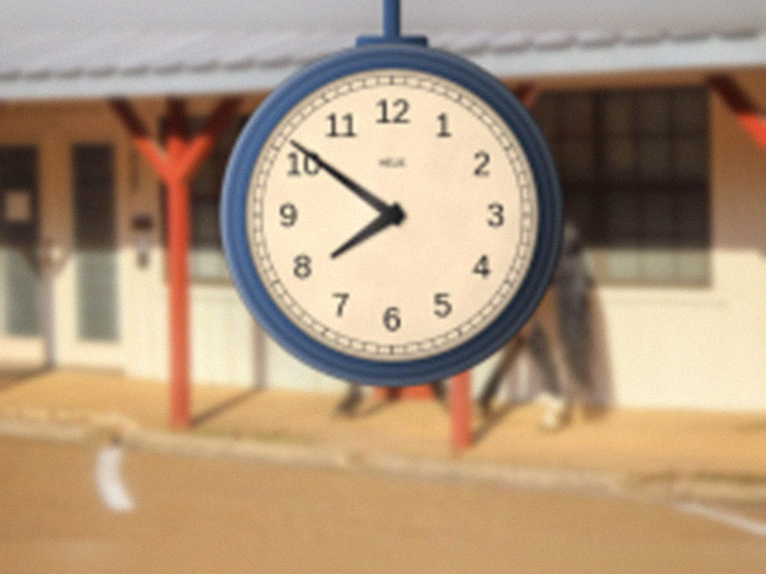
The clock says 7.51
